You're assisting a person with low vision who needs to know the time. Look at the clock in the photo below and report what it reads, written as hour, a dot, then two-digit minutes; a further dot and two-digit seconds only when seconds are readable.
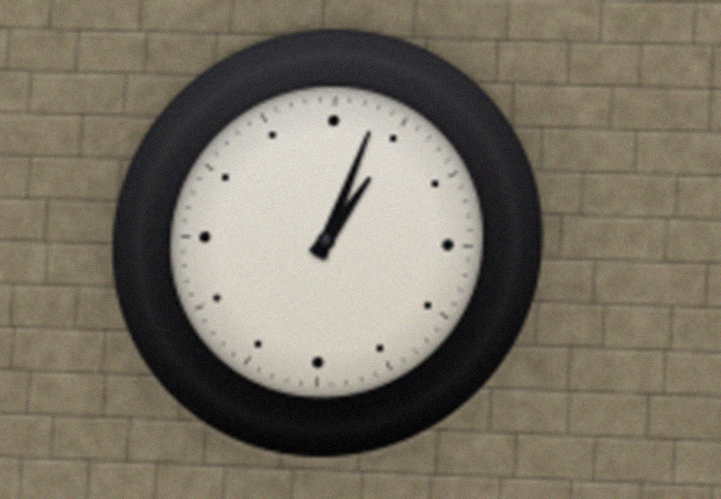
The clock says 1.03
